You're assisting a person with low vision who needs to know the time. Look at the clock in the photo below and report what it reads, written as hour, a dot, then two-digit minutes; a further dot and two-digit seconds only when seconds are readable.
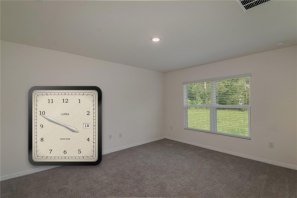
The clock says 3.49
